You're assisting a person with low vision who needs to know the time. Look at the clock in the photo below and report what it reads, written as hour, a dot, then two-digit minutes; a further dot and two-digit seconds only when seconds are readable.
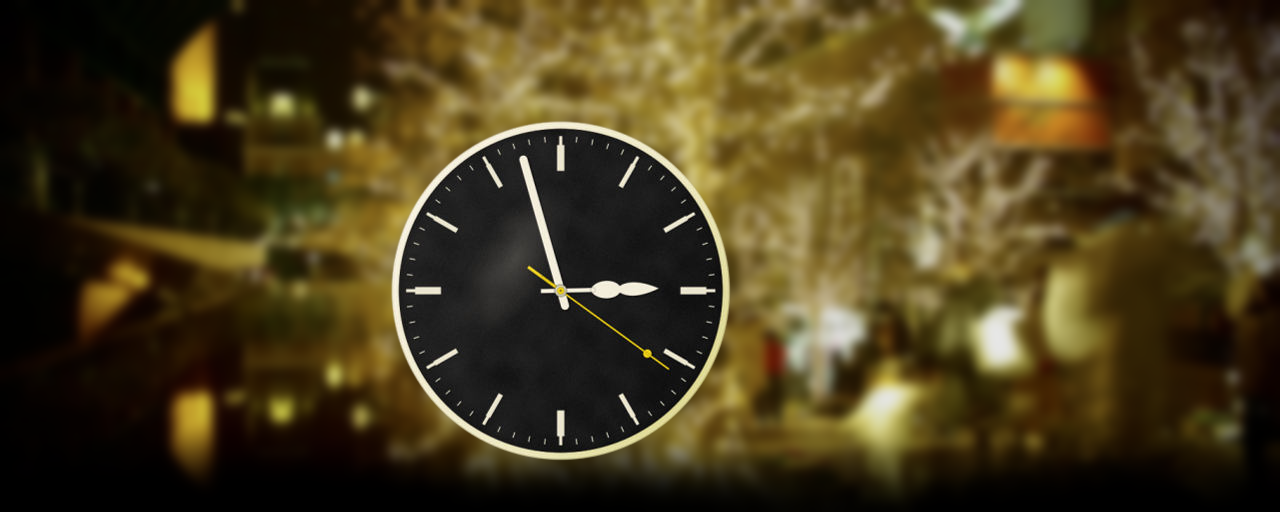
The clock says 2.57.21
